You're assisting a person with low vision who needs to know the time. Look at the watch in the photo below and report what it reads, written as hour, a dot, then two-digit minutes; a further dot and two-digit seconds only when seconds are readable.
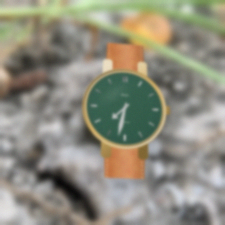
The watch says 7.32
